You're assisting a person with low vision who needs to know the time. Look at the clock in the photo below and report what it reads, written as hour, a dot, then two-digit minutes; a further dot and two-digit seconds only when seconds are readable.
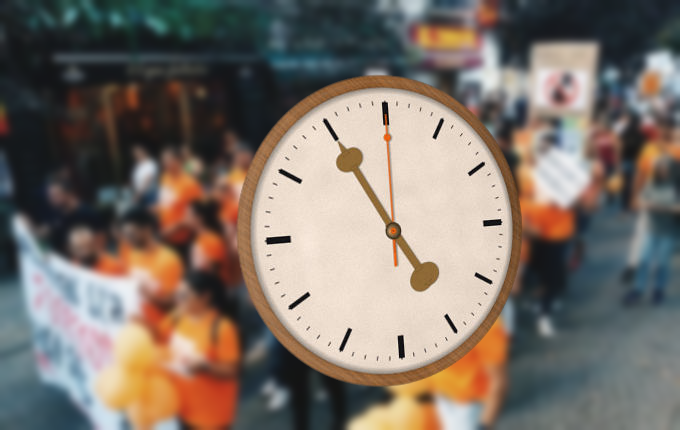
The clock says 4.55.00
